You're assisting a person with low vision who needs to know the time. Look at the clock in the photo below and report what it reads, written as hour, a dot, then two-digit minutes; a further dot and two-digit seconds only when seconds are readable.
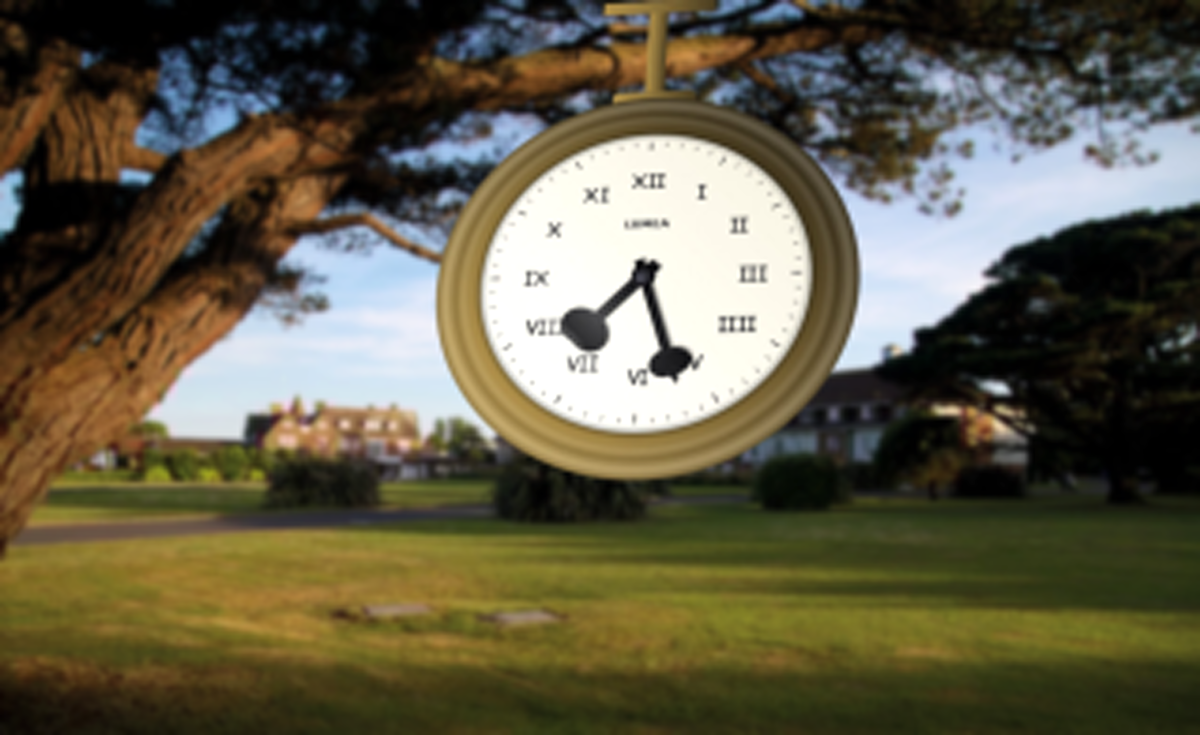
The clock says 7.27
